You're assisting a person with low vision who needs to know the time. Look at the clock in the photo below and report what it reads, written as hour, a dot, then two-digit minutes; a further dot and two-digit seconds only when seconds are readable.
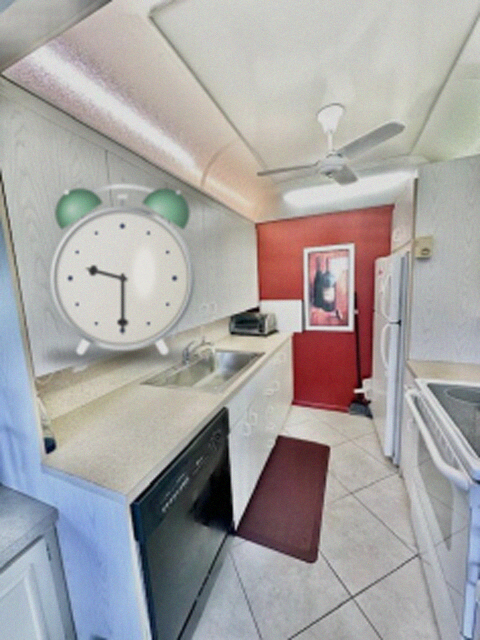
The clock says 9.30
